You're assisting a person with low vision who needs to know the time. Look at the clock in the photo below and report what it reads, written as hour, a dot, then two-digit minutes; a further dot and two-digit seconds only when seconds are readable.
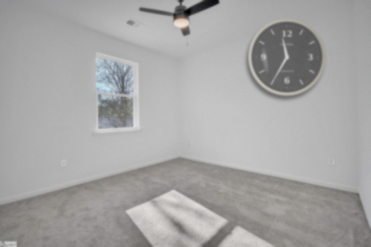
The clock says 11.35
